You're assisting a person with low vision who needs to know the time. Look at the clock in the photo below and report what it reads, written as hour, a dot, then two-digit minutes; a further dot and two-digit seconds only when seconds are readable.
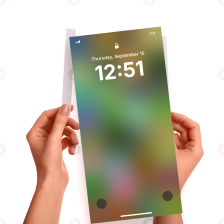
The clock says 12.51
